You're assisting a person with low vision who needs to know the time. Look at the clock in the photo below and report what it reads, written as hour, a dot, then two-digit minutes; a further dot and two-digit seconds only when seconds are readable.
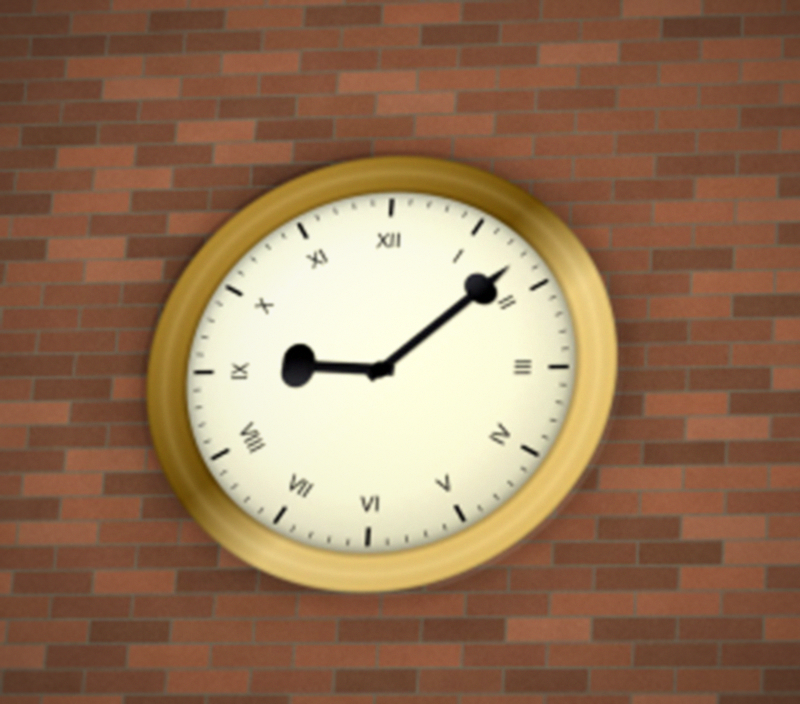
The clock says 9.08
